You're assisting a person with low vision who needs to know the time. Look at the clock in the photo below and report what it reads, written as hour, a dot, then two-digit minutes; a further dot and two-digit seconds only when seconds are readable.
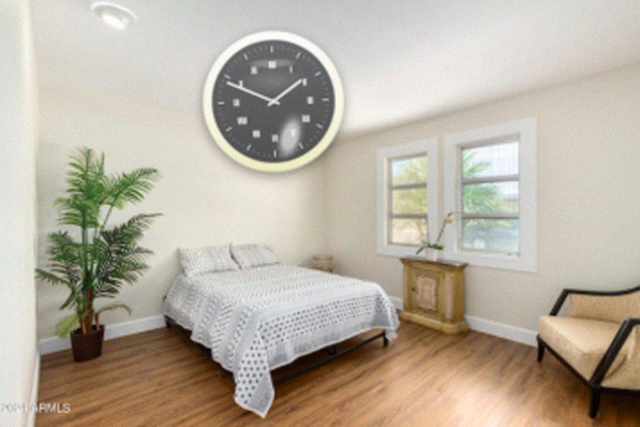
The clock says 1.49
